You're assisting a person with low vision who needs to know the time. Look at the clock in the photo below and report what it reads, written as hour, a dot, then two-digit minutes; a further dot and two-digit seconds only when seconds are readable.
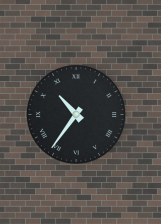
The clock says 10.36
